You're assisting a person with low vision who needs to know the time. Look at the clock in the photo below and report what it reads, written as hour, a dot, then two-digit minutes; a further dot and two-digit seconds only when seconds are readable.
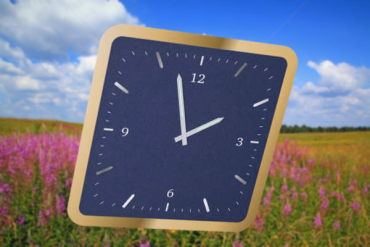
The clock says 1.57
